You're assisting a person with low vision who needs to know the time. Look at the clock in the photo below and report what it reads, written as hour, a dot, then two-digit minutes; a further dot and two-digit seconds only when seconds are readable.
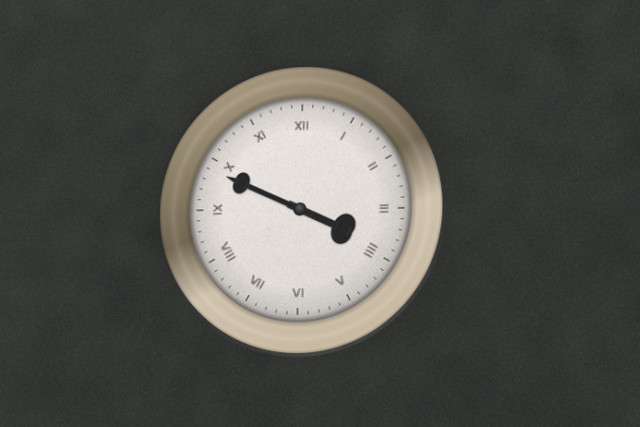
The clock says 3.49
